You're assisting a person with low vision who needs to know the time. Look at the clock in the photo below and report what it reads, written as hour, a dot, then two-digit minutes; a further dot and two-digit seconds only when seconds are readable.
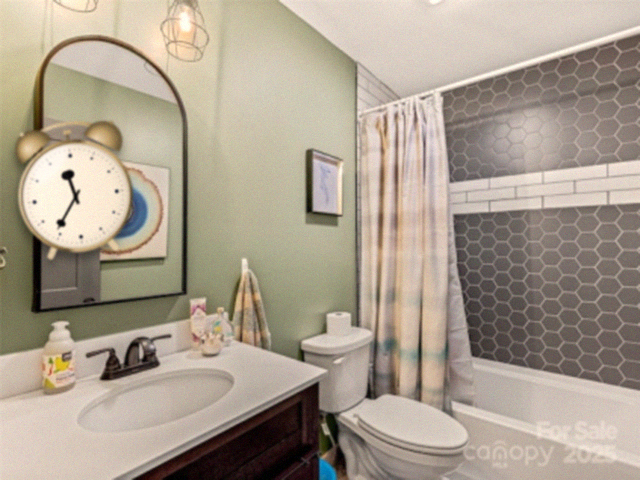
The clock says 11.36
